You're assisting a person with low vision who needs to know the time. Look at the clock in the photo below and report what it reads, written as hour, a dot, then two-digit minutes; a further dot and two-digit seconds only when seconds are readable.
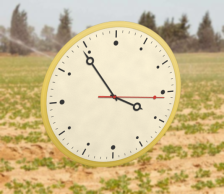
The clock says 3.54.16
